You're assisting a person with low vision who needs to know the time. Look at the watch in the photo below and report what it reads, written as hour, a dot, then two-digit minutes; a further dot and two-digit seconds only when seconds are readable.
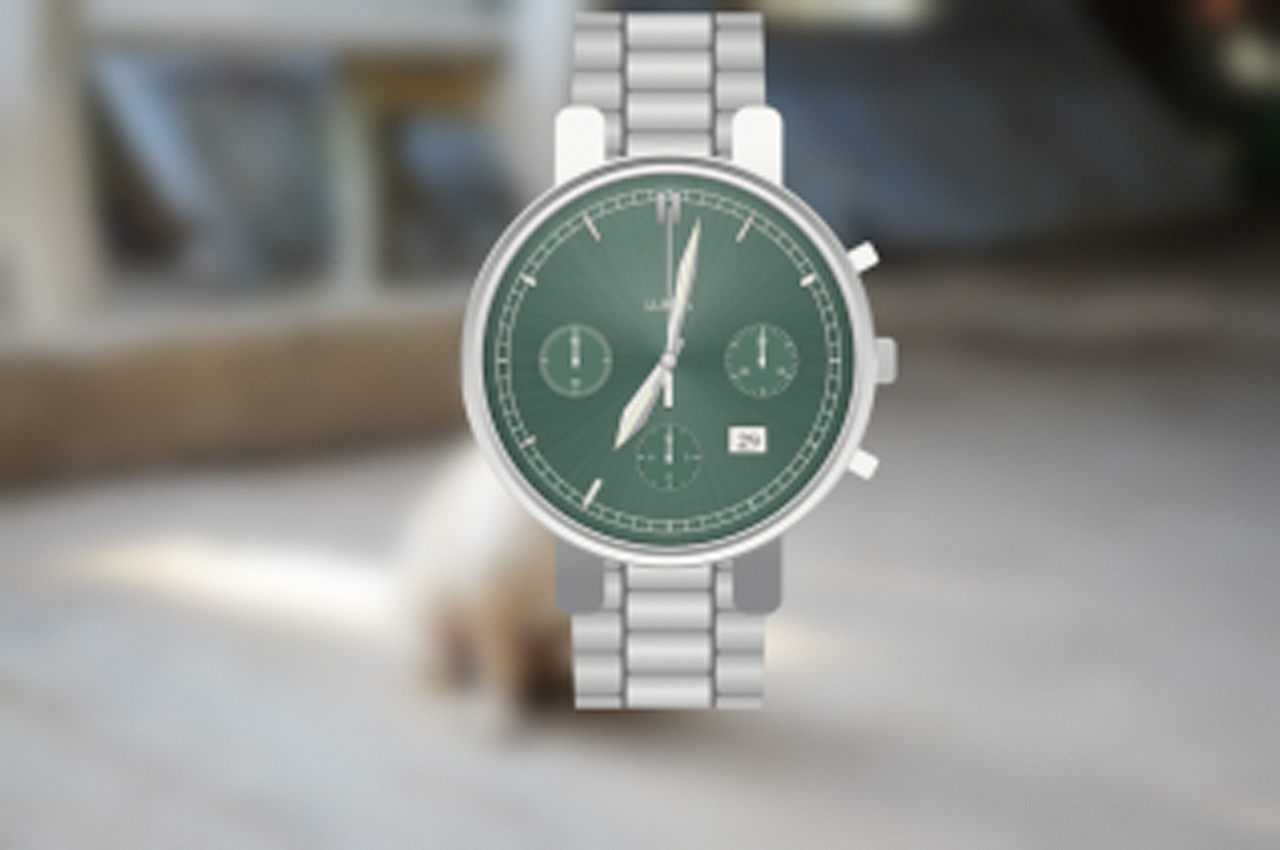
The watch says 7.02
